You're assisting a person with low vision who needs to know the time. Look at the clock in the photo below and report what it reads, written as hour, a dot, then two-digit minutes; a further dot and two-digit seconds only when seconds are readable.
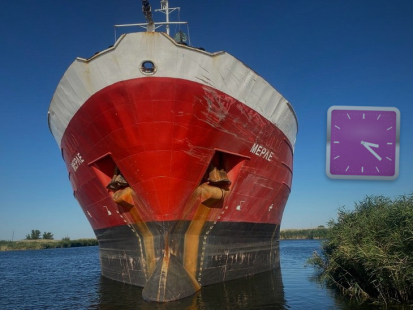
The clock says 3.22
